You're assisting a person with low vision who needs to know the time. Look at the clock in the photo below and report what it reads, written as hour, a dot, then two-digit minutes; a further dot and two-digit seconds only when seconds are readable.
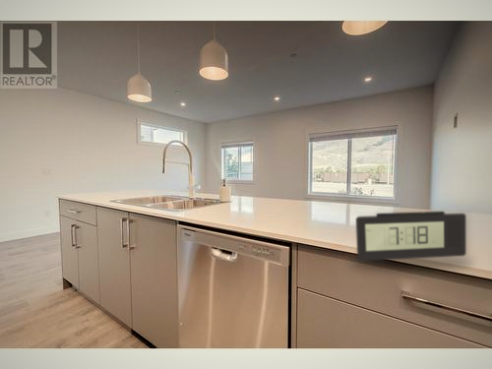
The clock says 7.18
